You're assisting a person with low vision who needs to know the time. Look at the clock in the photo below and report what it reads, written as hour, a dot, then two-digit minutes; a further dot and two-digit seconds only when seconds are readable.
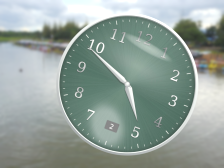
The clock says 4.49
